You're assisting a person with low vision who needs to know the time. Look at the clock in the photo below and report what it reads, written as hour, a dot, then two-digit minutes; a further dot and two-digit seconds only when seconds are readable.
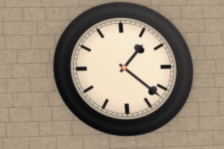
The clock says 1.22
